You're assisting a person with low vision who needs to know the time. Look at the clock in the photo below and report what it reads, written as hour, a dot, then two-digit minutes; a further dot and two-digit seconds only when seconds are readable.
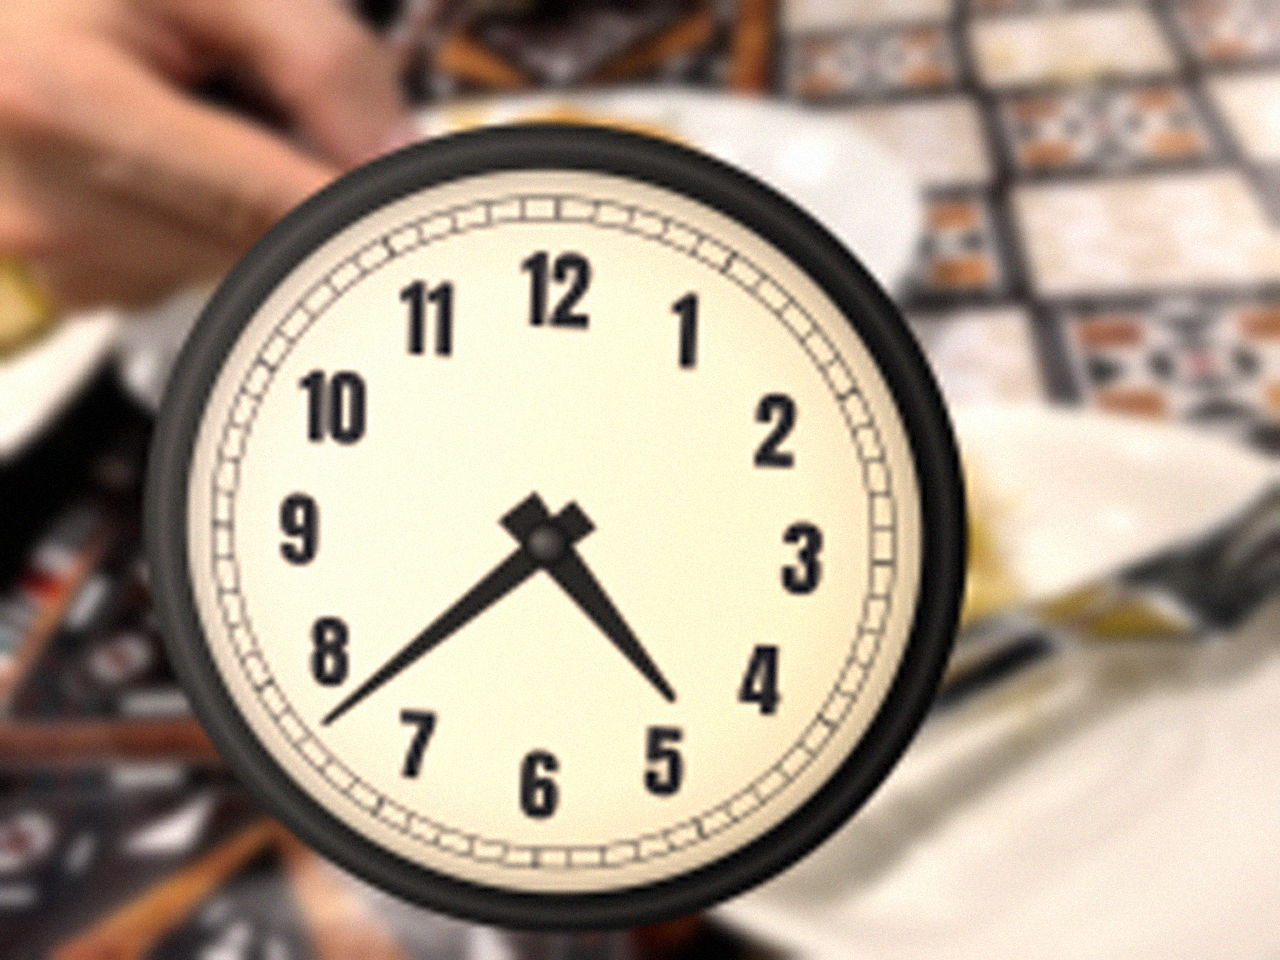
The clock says 4.38
